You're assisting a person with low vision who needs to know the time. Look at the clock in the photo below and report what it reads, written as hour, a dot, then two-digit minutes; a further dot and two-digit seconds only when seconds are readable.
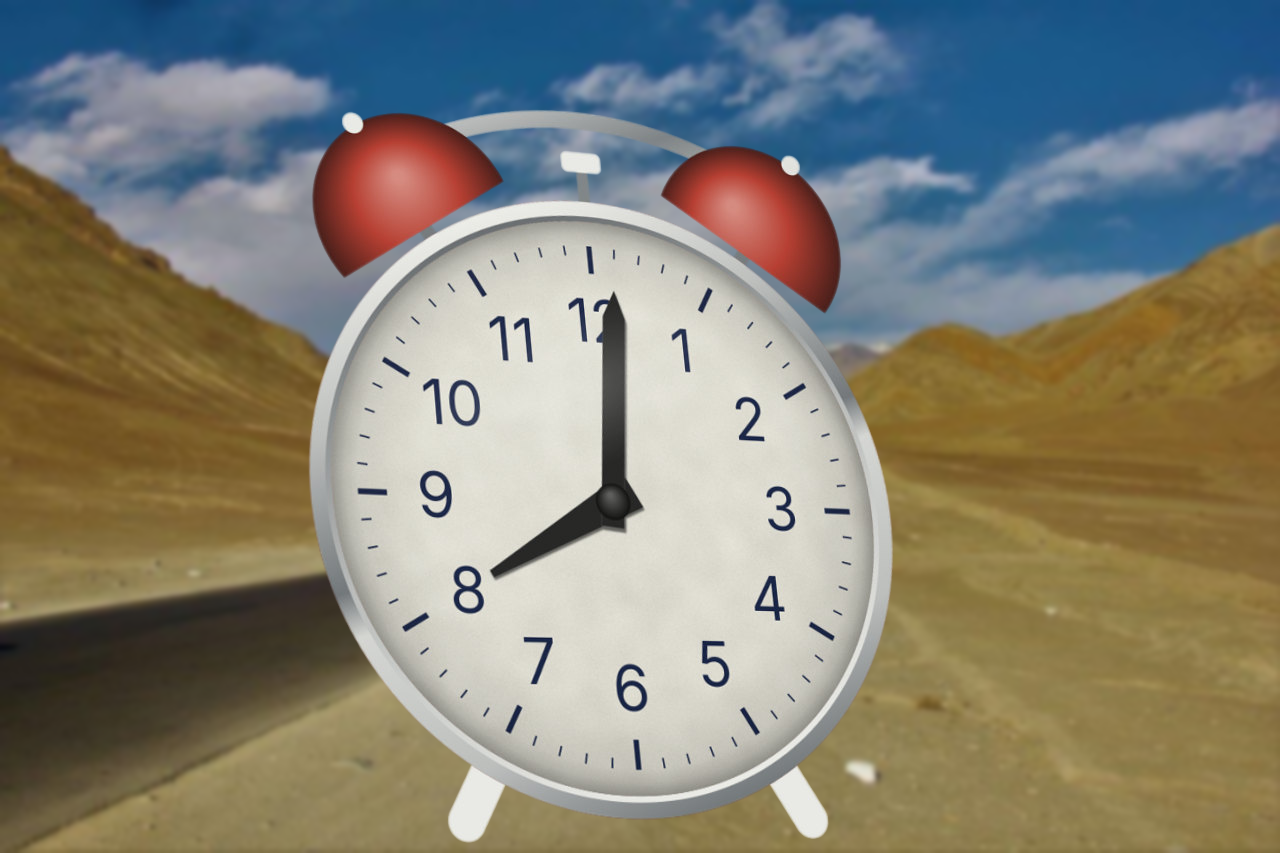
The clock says 8.01
